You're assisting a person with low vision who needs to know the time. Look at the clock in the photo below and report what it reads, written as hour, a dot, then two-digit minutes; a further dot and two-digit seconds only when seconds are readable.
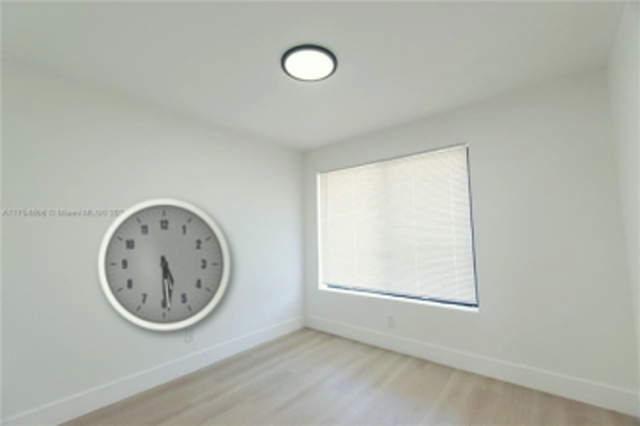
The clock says 5.29
